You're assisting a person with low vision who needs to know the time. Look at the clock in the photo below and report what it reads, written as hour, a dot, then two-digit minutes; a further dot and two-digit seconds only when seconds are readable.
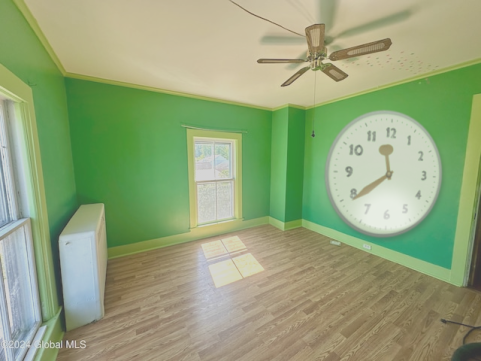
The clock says 11.39
